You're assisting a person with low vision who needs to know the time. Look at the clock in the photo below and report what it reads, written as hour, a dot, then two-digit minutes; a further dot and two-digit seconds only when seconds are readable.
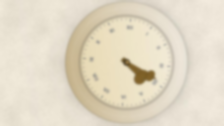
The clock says 4.19
